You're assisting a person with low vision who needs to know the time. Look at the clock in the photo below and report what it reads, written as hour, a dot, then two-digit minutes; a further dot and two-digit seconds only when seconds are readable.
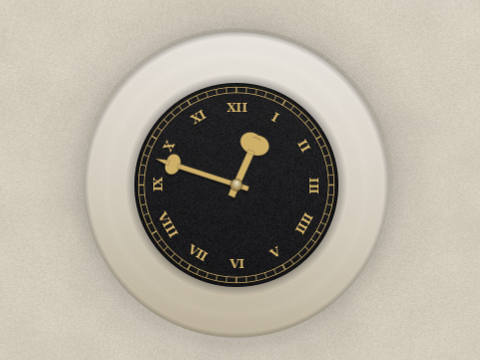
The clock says 12.48
